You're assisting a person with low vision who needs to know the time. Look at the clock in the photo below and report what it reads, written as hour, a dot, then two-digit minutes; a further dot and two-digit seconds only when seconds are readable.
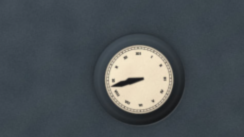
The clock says 8.43
